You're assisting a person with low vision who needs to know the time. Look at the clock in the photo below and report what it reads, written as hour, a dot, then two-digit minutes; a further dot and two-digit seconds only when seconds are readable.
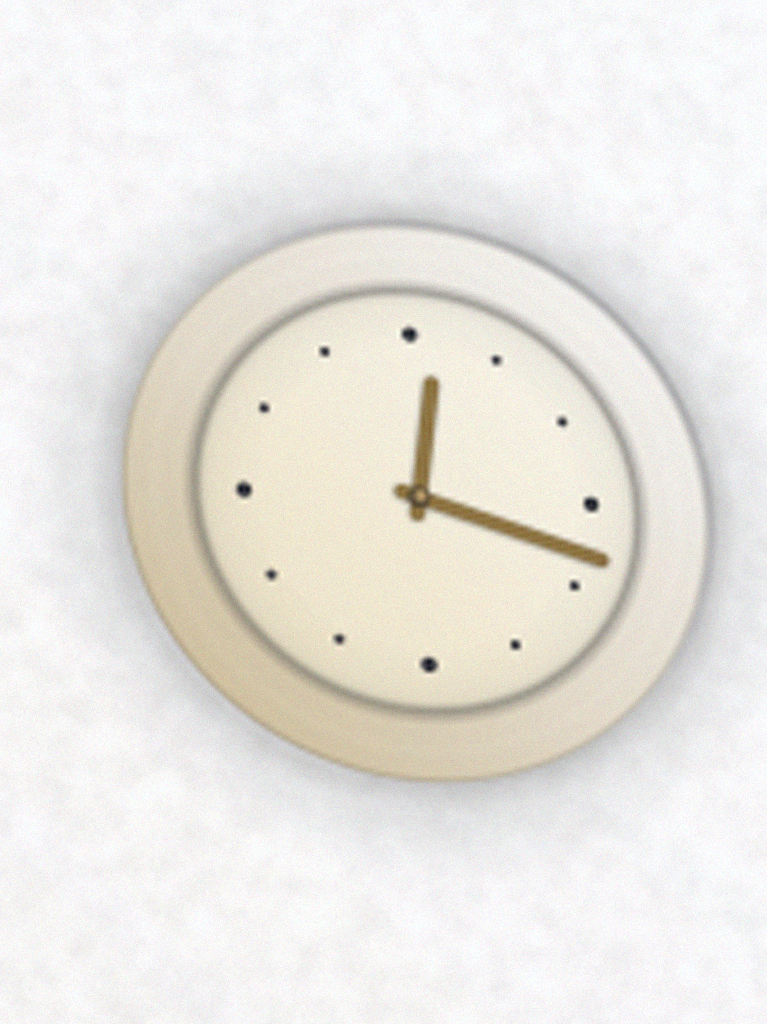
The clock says 12.18
